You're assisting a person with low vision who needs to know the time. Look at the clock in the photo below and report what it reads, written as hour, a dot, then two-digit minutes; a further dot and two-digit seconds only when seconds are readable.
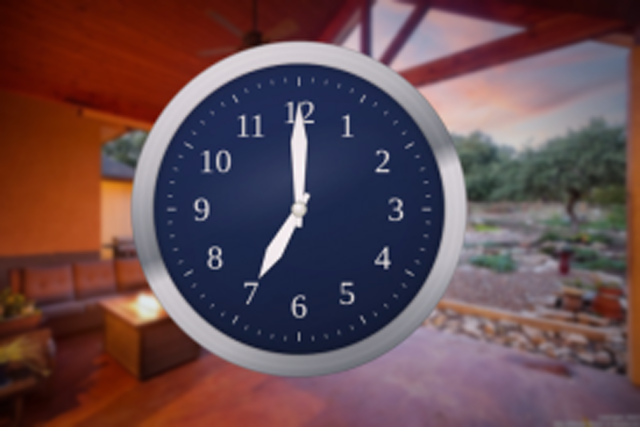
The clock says 7.00
